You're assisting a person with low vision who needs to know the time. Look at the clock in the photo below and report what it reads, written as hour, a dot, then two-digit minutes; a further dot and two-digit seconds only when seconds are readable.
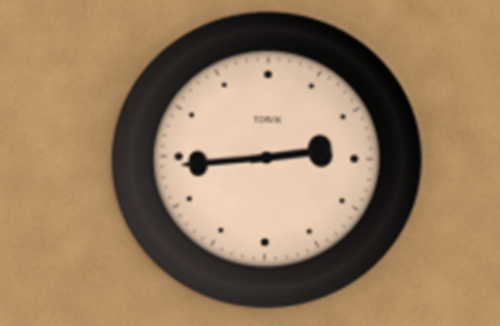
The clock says 2.44
